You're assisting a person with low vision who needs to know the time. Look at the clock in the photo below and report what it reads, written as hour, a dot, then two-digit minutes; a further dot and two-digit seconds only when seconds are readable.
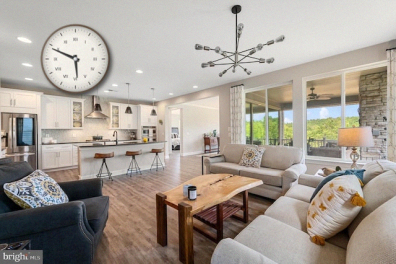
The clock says 5.49
